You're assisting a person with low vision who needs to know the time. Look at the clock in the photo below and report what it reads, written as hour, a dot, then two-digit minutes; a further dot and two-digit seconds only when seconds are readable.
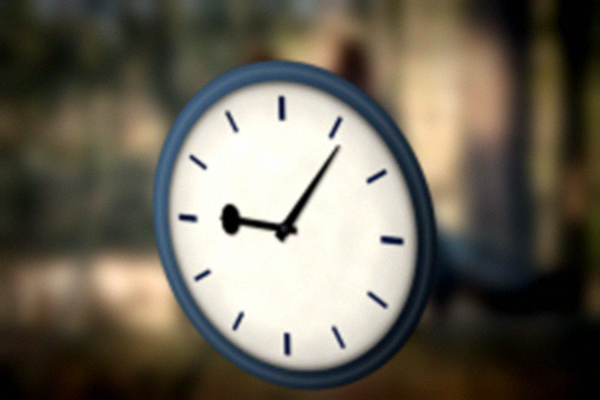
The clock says 9.06
